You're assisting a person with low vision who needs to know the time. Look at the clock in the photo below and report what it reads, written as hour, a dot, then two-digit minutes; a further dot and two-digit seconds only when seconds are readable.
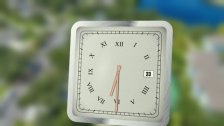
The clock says 6.30
